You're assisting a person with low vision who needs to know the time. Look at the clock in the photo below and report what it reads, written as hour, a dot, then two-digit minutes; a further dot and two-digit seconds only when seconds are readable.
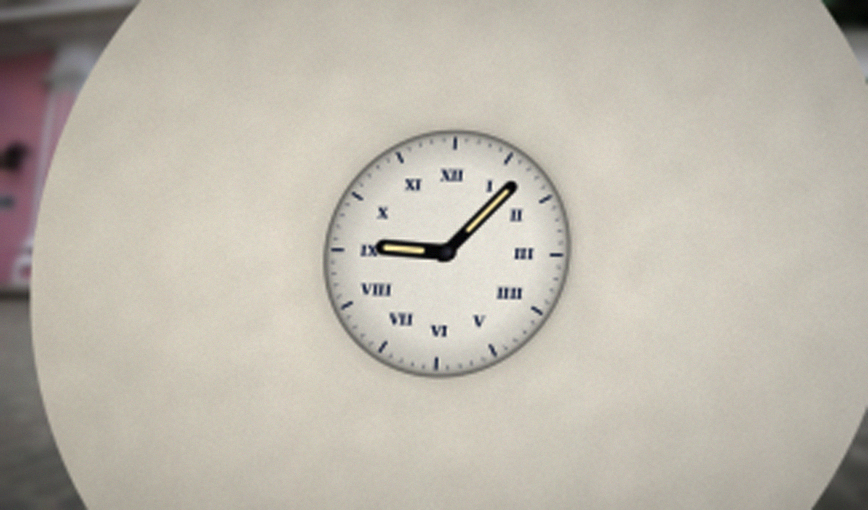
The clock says 9.07
